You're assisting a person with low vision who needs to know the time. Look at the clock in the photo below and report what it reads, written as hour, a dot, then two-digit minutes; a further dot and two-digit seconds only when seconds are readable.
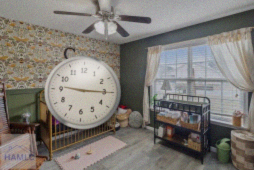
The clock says 9.15
